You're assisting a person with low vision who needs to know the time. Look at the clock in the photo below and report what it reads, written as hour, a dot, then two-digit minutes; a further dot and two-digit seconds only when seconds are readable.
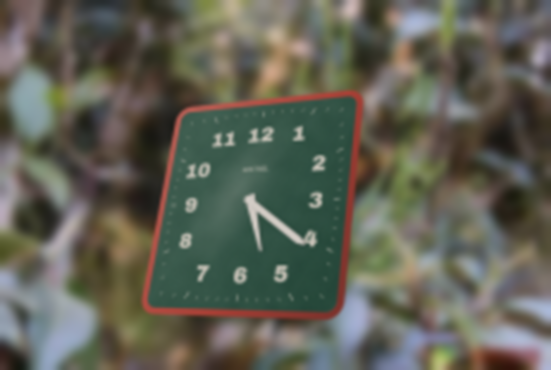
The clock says 5.21
